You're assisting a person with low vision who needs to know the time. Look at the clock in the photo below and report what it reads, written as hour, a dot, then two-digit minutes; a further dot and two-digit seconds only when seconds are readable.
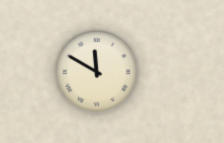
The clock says 11.50
